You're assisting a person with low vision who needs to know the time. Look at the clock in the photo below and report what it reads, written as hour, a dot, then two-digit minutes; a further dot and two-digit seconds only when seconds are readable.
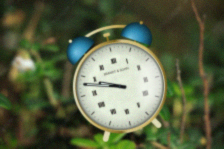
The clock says 9.48
